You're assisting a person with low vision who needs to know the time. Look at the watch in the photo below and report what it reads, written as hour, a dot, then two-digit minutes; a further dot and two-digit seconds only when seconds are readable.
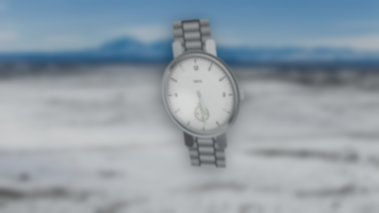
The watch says 5.29
